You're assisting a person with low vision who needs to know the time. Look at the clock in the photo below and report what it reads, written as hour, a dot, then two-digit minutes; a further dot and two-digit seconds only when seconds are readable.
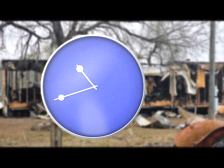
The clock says 10.42
